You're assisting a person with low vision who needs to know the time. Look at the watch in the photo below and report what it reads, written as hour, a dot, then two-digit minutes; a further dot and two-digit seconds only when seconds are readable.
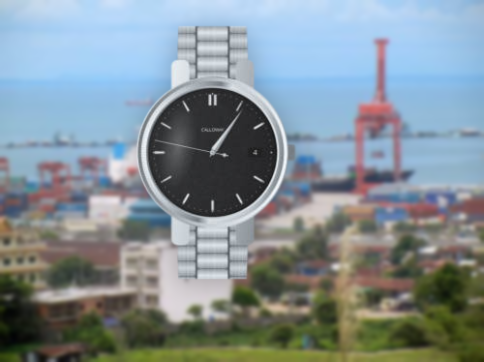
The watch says 1.05.47
